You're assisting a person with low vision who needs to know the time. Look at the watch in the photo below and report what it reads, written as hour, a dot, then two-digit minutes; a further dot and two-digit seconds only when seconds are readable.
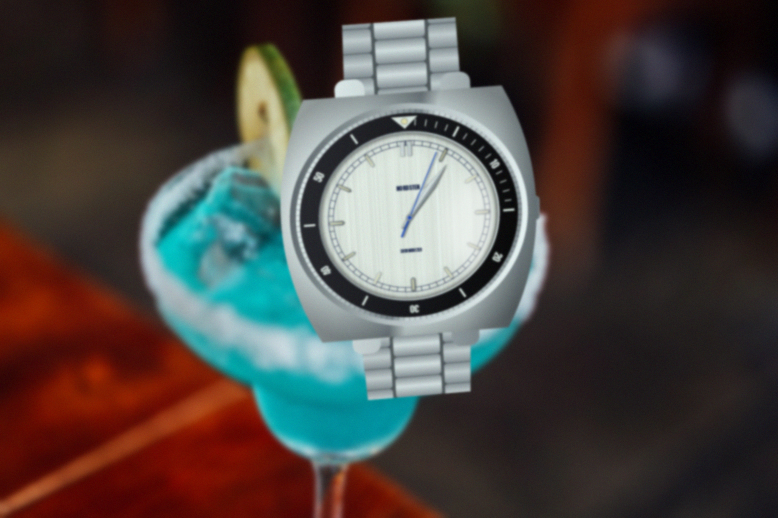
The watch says 1.06.04
